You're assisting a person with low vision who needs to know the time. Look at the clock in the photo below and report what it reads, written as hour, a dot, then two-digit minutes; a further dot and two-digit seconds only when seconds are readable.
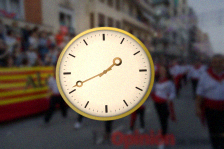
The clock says 1.41
